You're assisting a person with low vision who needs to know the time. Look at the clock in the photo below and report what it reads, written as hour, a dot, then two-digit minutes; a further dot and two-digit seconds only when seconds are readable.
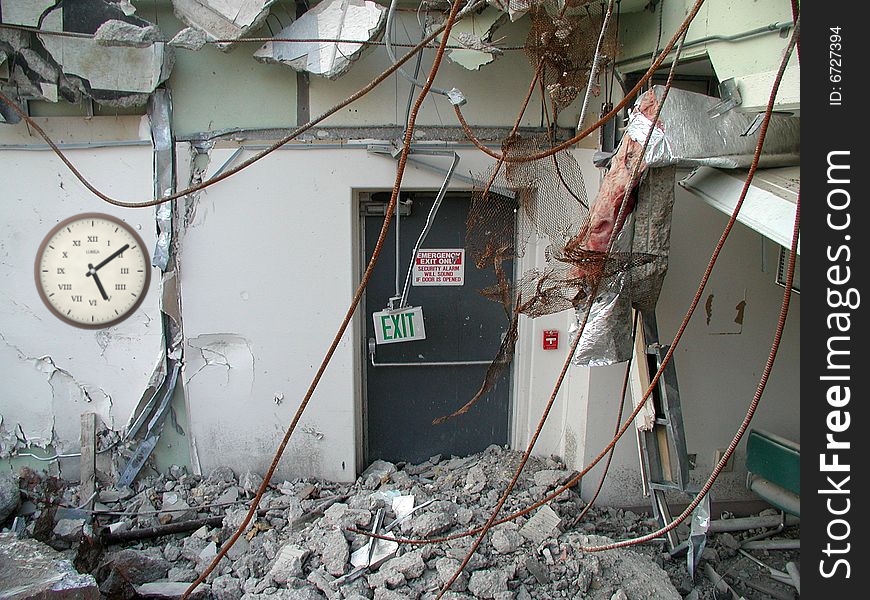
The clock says 5.09
